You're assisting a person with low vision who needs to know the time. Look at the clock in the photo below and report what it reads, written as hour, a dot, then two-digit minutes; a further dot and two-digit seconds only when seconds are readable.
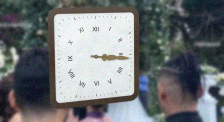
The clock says 3.16
